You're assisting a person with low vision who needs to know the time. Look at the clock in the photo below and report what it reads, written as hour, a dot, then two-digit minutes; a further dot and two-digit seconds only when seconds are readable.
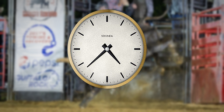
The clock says 4.38
